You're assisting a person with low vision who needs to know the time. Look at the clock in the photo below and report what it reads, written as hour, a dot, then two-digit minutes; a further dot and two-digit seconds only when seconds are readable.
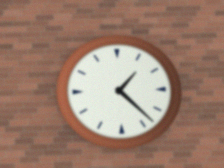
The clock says 1.23
